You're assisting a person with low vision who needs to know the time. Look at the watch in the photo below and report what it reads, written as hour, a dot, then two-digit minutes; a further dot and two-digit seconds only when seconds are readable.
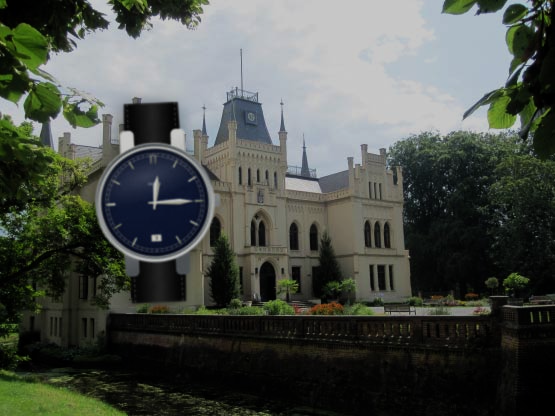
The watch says 12.15
